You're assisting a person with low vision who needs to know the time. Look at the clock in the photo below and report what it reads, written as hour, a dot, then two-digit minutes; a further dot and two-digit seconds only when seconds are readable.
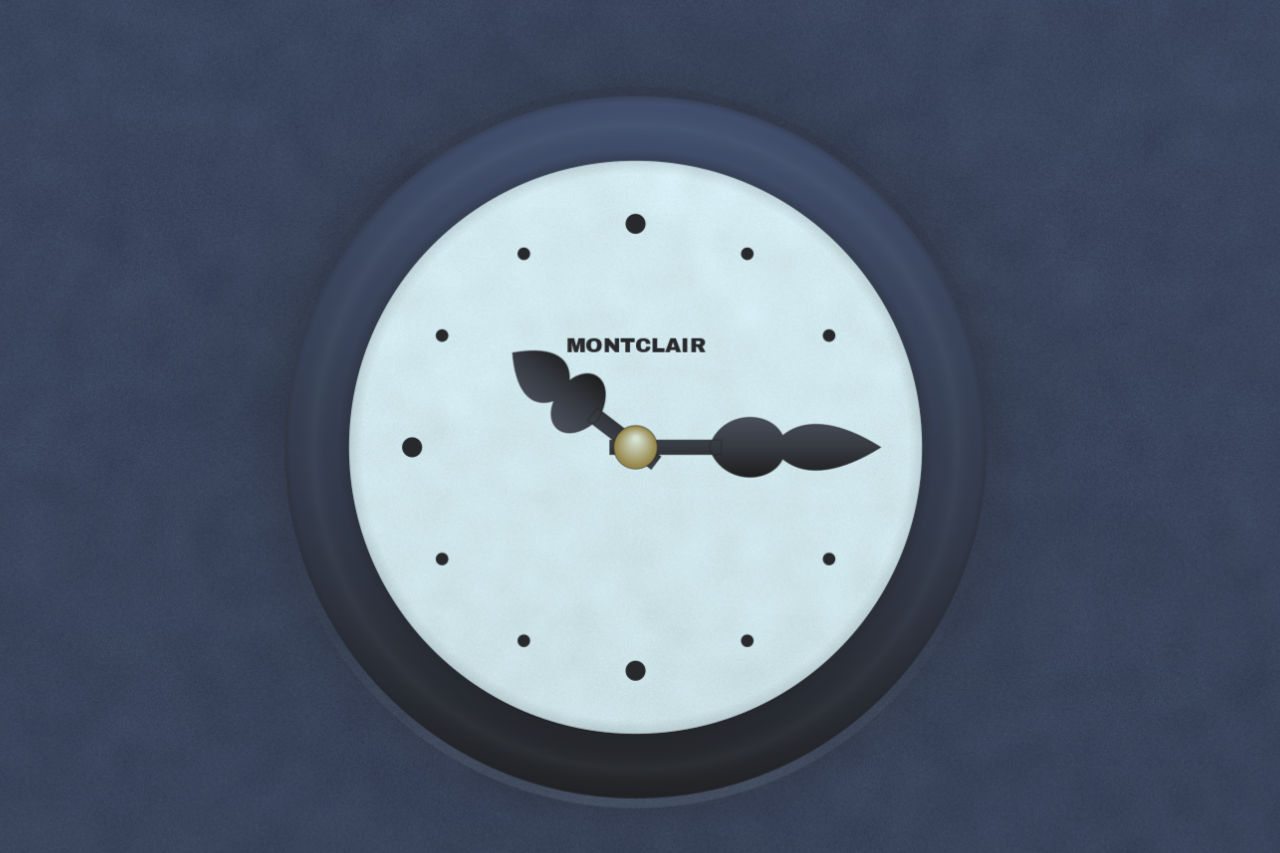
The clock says 10.15
